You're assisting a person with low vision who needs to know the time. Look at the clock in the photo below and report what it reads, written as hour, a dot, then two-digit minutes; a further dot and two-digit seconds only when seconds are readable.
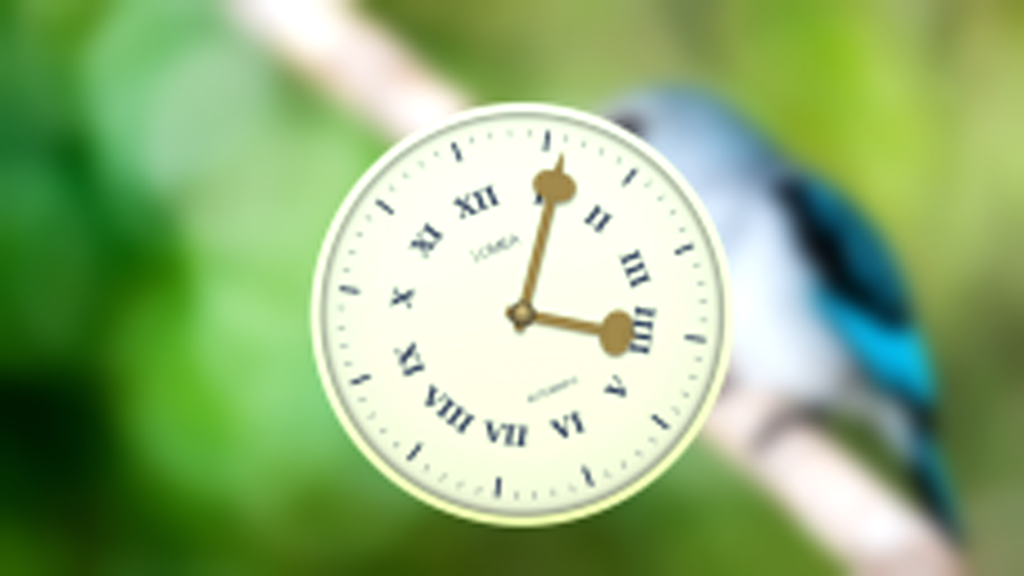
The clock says 4.06
